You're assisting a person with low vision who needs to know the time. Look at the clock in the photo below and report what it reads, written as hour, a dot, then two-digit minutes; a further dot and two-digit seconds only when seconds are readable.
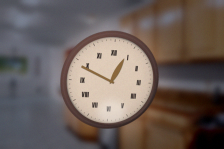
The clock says 12.49
